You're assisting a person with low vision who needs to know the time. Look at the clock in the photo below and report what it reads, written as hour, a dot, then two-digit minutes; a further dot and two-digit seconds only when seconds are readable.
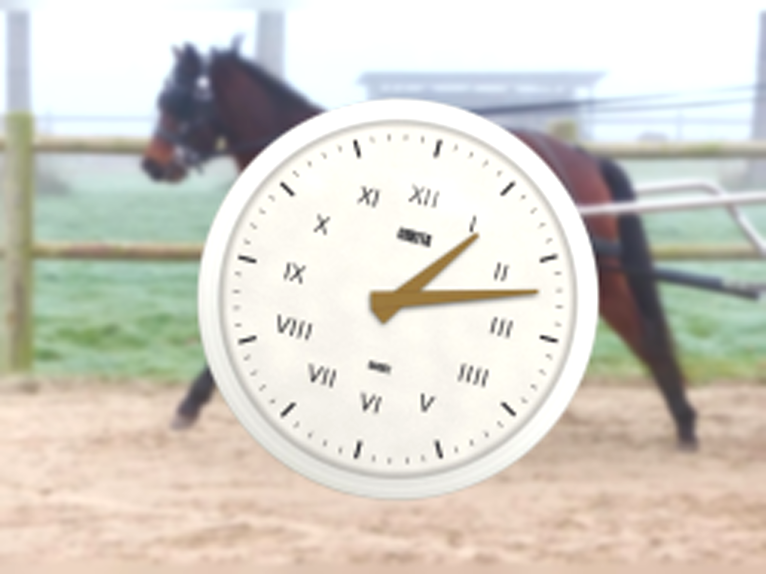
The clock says 1.12
